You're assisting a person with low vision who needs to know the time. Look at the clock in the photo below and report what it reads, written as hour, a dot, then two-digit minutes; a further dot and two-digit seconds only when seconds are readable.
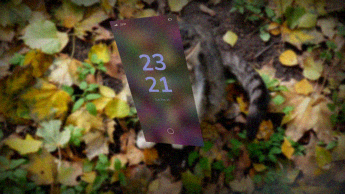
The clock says 23.21
